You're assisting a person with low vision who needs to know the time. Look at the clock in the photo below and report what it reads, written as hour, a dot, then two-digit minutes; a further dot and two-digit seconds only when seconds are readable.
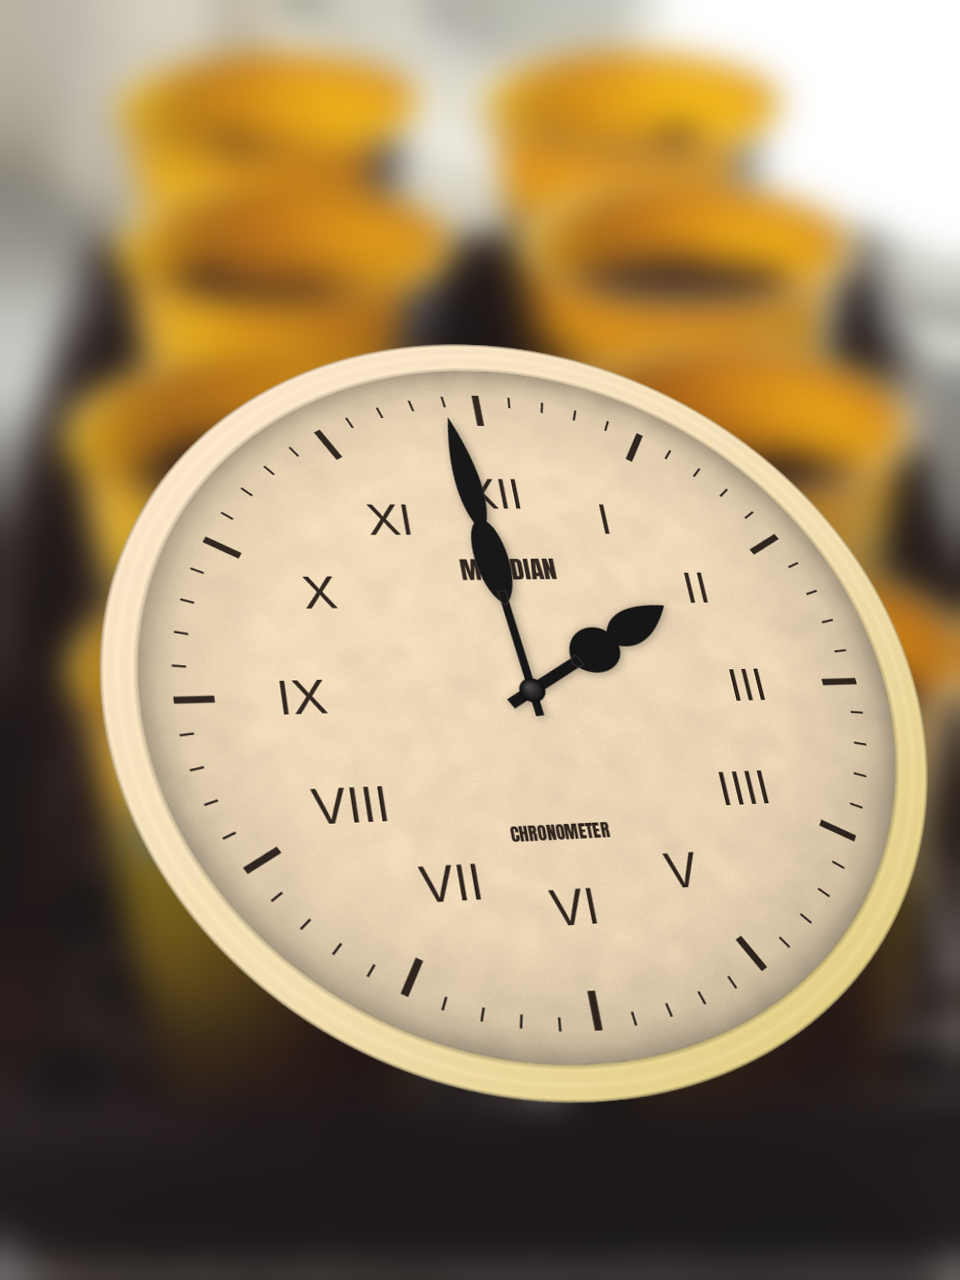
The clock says 1.59
